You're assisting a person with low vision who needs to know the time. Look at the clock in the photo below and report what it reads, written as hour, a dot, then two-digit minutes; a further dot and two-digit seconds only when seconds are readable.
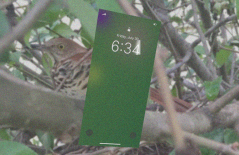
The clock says 6.34
